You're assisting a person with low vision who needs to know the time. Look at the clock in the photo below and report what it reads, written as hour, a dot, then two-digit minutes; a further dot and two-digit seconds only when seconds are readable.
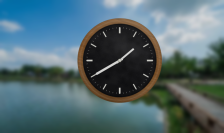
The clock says 1.40
